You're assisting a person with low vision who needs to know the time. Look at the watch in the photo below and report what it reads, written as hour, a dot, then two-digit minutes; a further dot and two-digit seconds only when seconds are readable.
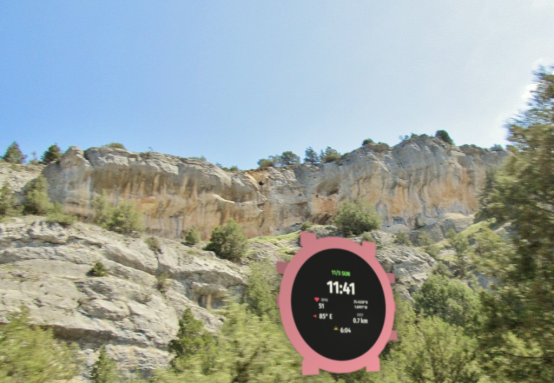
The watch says 11.41
